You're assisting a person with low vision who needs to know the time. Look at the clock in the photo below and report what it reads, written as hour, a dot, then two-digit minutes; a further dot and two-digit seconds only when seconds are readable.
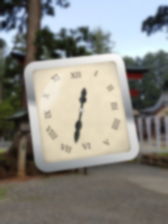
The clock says 12.33
